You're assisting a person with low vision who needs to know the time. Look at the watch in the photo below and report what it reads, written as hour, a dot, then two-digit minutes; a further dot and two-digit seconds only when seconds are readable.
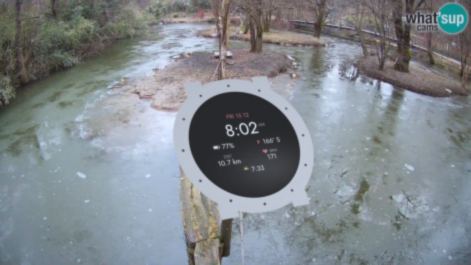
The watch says 8.02
